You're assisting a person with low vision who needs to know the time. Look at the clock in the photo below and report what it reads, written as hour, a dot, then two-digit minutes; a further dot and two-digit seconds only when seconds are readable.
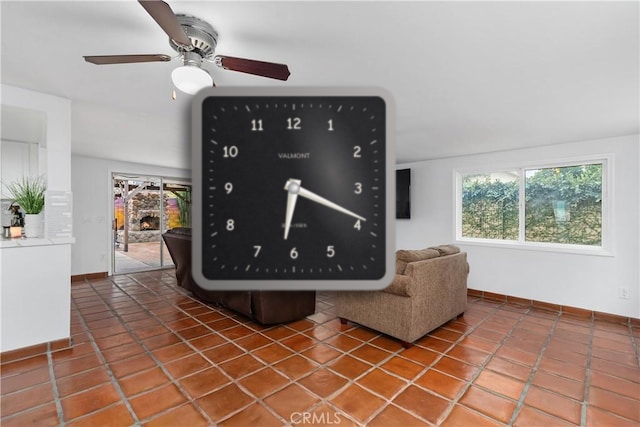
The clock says 6.19
